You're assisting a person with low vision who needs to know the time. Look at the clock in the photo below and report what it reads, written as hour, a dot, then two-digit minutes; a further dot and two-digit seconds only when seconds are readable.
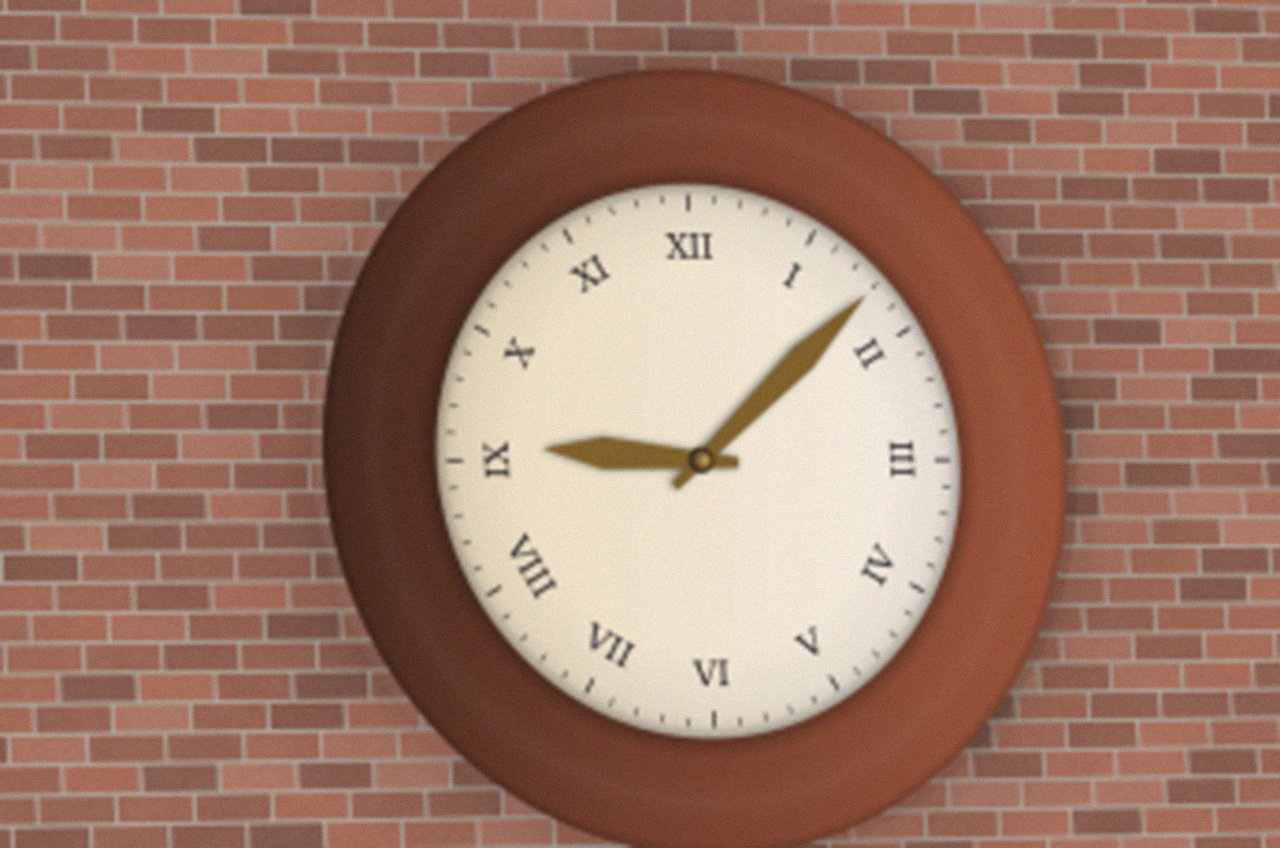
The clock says 9.08
